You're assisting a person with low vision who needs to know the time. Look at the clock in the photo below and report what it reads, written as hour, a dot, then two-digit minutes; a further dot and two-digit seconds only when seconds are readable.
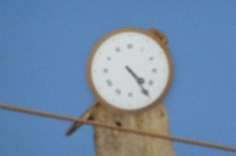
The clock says 4.24
